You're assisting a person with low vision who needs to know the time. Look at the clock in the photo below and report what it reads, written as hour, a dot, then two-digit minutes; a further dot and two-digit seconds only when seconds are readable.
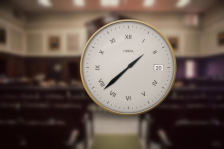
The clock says 1.38
